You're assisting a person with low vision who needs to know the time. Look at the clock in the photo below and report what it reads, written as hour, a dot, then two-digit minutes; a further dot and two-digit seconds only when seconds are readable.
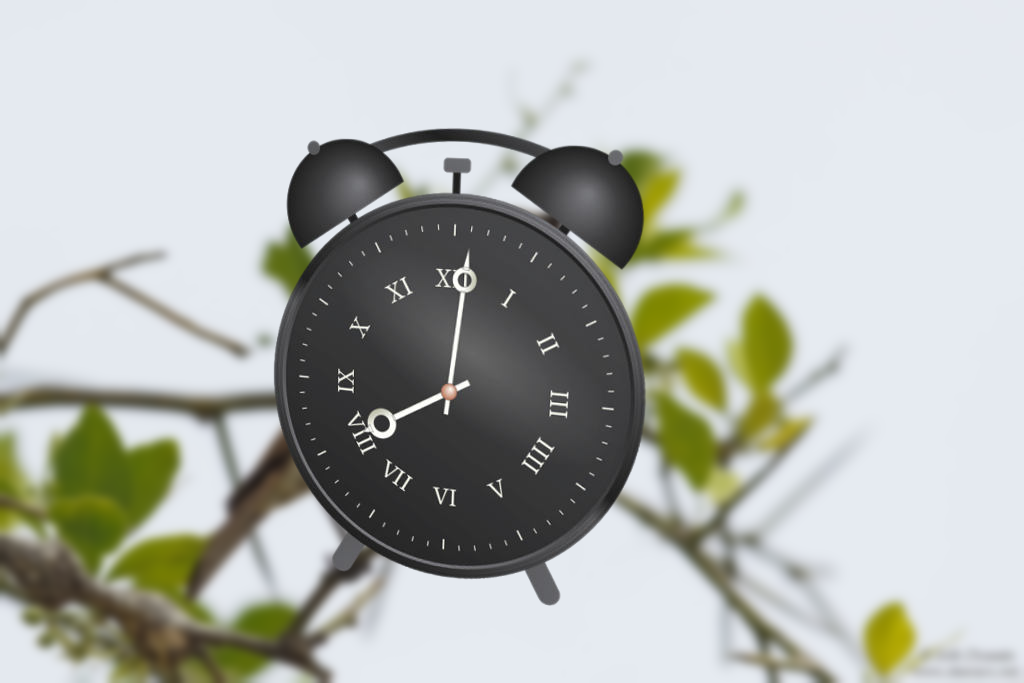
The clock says 8.01
